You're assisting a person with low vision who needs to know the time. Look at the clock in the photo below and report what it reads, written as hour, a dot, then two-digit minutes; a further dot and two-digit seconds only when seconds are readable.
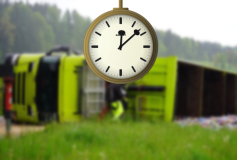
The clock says 12.08
